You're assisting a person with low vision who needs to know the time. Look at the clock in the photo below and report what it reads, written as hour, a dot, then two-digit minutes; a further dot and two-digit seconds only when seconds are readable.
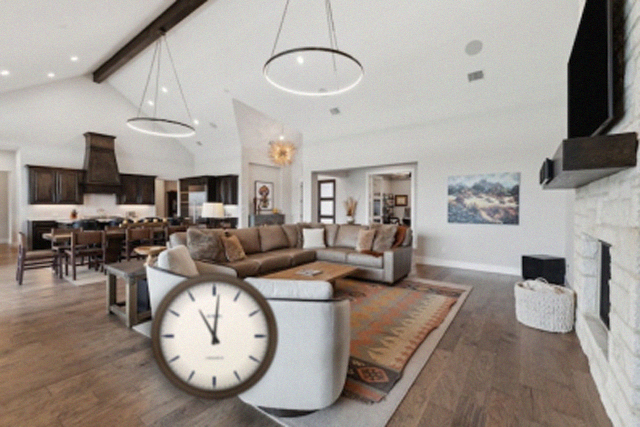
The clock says 11.01
